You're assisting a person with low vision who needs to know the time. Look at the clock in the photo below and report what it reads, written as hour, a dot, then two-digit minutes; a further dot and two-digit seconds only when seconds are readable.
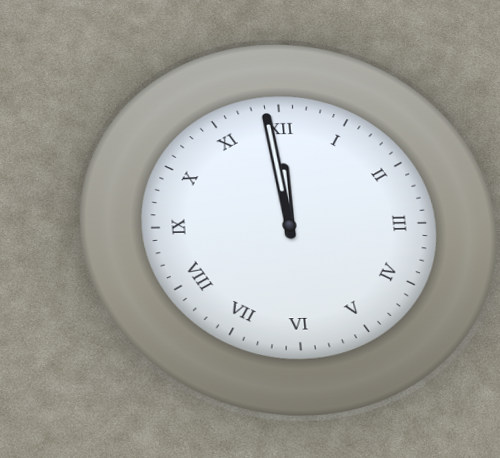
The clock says 11.59
